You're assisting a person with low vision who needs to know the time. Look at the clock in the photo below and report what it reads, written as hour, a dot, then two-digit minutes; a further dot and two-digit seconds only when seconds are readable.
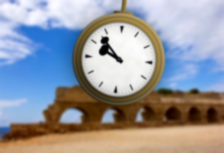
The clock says 9.53
